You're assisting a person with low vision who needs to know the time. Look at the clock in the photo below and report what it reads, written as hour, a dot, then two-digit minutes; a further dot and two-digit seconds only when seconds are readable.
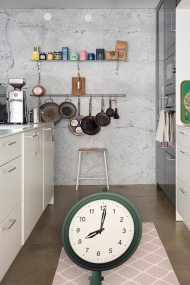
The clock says 8.01
